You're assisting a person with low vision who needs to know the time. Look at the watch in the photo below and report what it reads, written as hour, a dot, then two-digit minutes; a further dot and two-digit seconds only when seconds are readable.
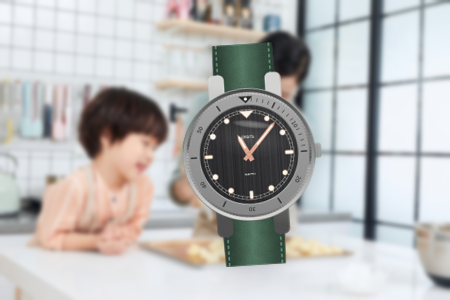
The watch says 11.07
